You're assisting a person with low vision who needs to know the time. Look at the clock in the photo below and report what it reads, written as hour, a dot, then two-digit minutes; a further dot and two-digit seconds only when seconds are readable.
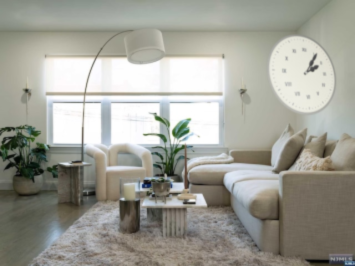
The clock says 2.06
